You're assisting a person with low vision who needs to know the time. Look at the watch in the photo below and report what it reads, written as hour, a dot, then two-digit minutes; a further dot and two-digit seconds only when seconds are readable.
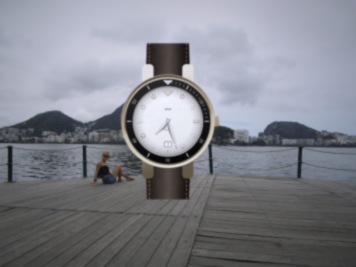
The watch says 7.27
